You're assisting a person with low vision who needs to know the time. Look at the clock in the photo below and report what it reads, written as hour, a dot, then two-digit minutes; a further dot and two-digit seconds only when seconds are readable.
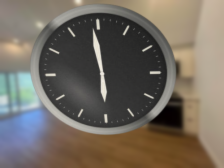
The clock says 5.59
